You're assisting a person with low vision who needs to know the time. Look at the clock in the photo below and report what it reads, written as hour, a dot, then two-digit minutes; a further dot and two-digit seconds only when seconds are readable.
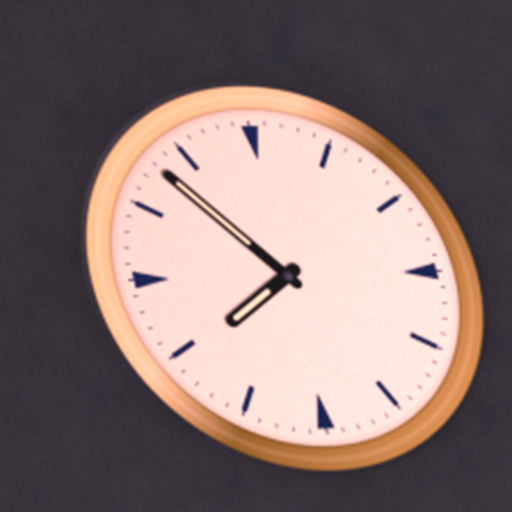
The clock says 7.53
